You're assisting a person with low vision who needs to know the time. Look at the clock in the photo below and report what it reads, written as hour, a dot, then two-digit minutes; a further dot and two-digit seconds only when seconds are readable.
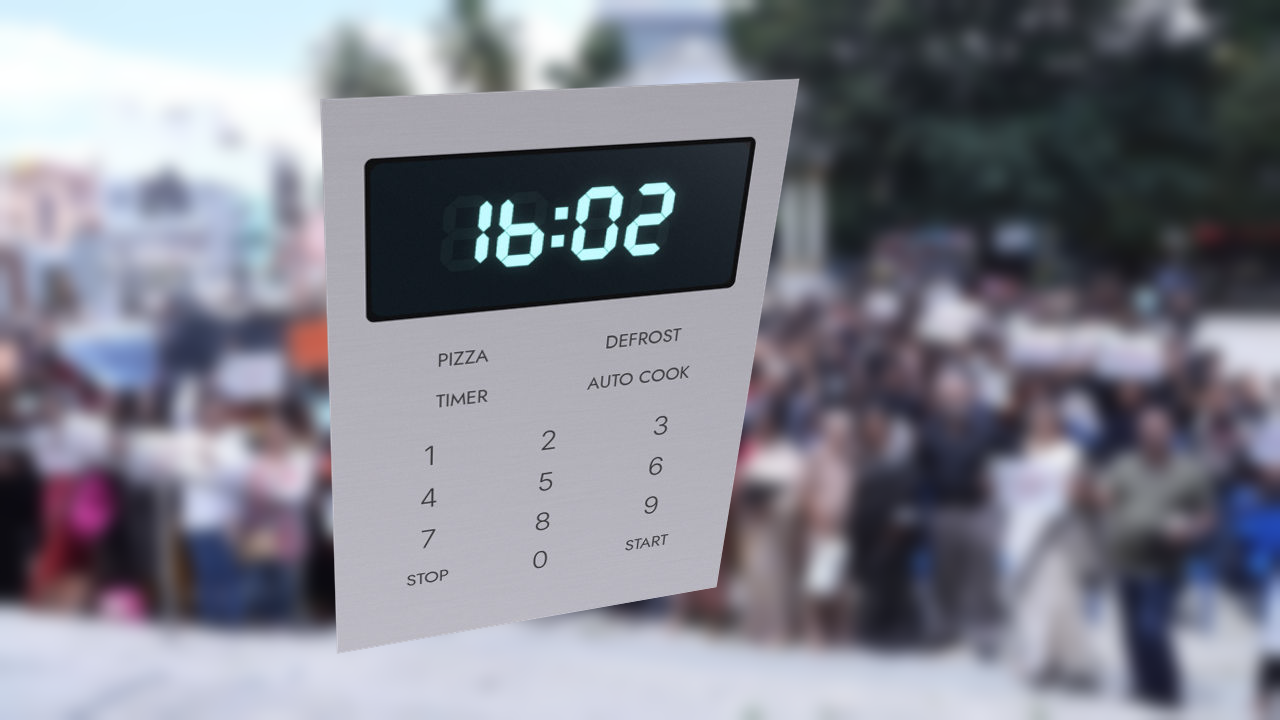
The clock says 16.02
